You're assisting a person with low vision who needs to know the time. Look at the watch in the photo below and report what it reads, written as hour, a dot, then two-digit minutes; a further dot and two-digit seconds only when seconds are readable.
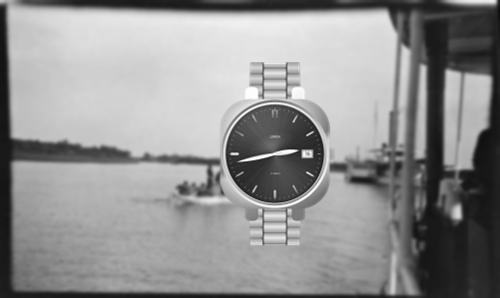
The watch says 2.43
